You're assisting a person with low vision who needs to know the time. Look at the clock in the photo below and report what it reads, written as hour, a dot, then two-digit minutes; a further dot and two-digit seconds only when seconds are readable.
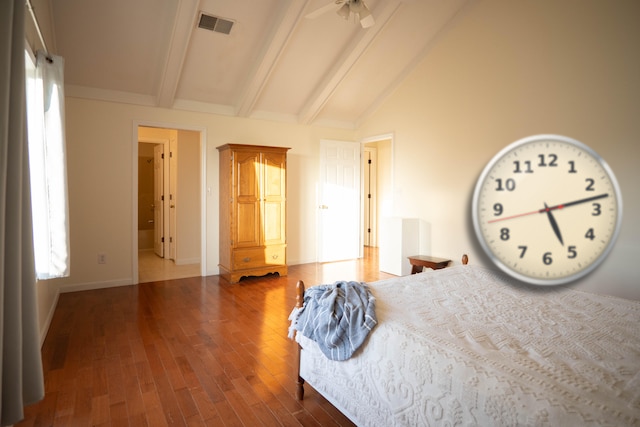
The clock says 5.12.43
